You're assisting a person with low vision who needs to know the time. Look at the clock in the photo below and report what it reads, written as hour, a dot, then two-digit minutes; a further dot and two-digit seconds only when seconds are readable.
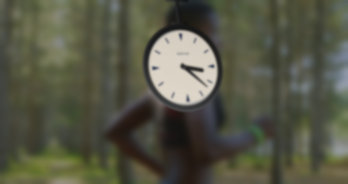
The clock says 3.22
